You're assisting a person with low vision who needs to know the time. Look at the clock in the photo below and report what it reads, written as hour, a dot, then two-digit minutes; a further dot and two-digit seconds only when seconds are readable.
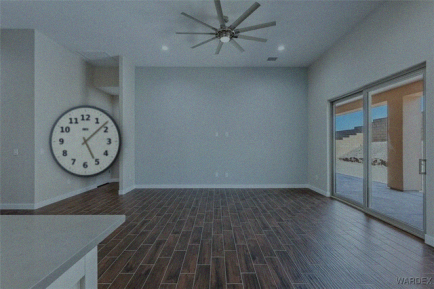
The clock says 5.08
